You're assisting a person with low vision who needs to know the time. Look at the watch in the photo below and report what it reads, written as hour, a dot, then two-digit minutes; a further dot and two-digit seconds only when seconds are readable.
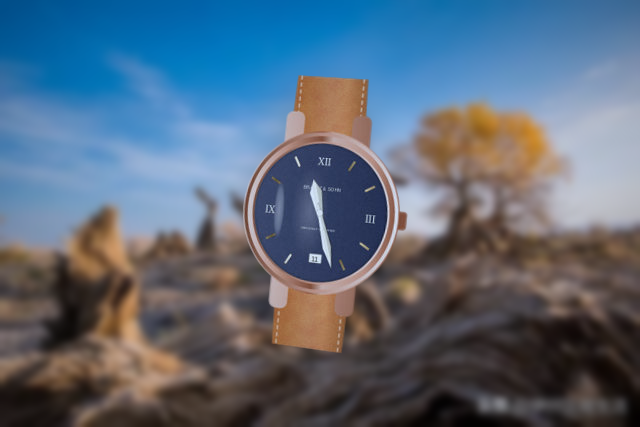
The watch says 11.27
